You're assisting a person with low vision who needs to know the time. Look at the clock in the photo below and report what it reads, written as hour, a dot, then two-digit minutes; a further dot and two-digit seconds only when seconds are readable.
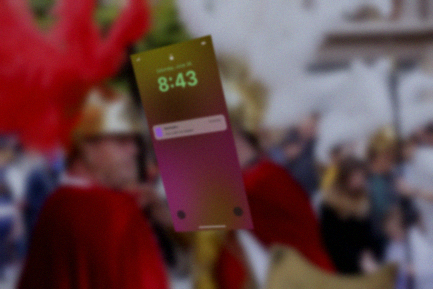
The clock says 8.43
